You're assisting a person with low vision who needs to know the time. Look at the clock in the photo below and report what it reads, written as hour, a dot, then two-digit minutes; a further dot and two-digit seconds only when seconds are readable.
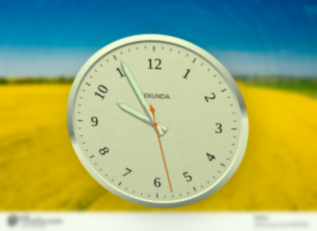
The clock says 9.55.28
